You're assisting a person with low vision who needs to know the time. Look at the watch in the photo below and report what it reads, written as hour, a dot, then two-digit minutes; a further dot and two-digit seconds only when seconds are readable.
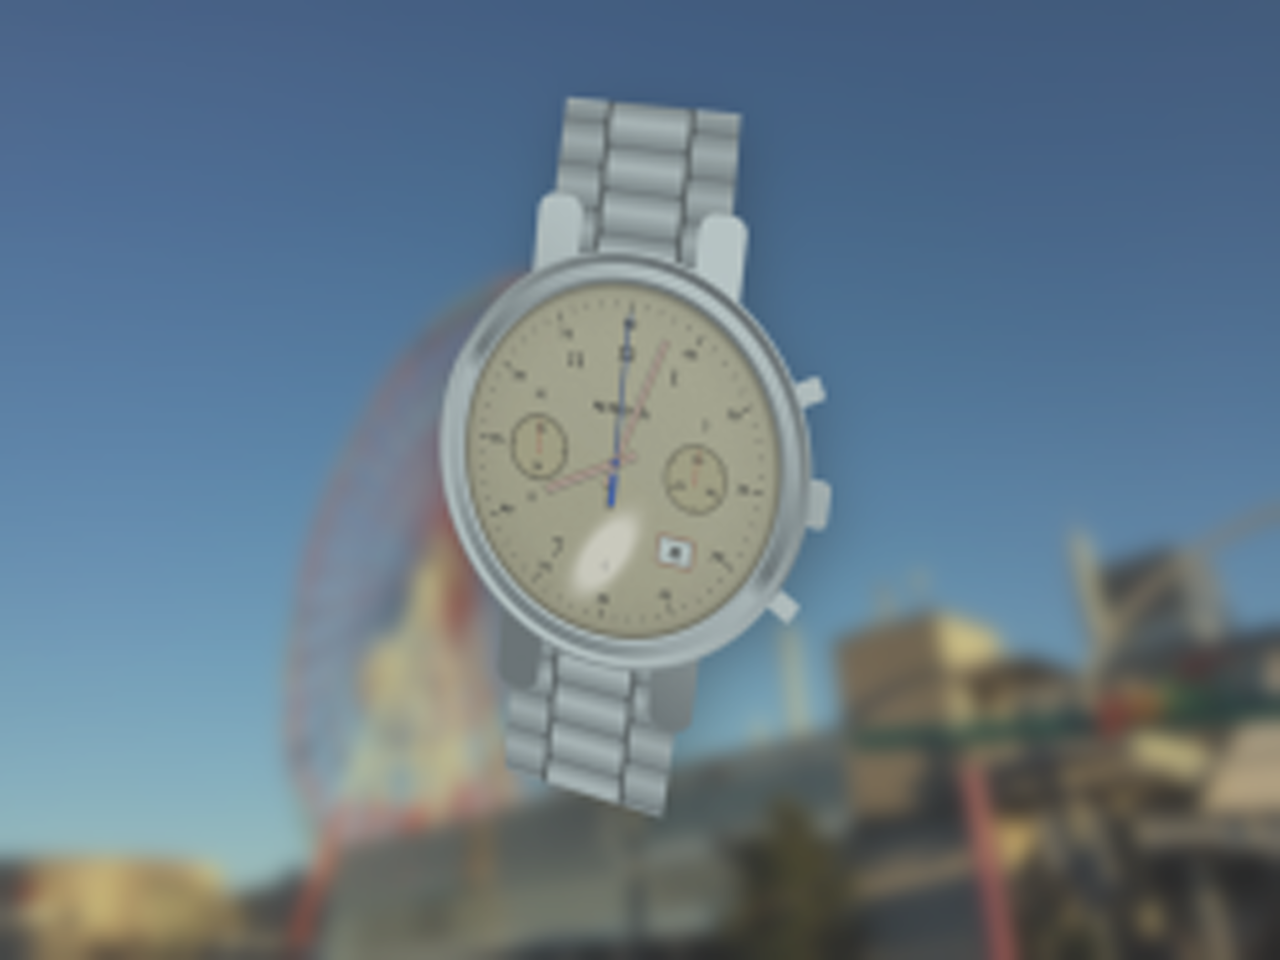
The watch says 8.03
